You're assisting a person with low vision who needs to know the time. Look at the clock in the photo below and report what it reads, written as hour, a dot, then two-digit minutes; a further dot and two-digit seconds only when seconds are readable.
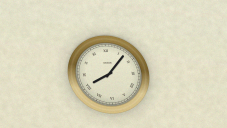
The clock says 8.07
